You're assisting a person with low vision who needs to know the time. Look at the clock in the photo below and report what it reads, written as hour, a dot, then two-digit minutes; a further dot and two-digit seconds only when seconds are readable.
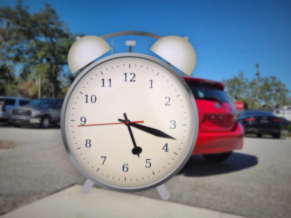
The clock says 5.17.44
